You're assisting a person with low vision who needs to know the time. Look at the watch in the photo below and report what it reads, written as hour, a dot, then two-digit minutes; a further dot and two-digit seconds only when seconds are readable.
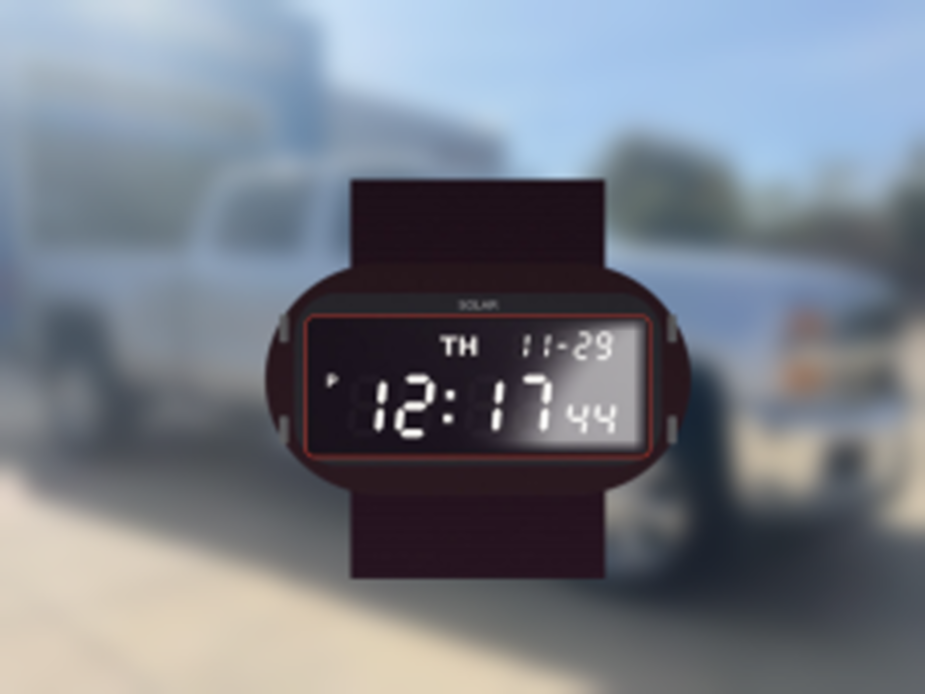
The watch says 12.17.44
